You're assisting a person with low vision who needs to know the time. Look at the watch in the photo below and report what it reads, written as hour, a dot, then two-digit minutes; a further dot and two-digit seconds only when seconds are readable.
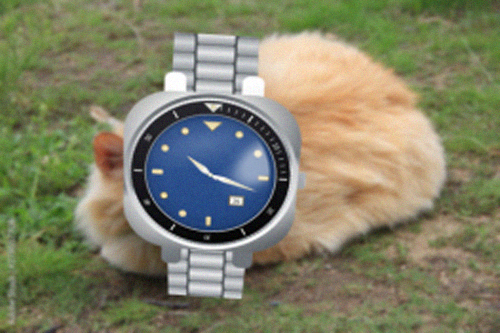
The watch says 10.18
